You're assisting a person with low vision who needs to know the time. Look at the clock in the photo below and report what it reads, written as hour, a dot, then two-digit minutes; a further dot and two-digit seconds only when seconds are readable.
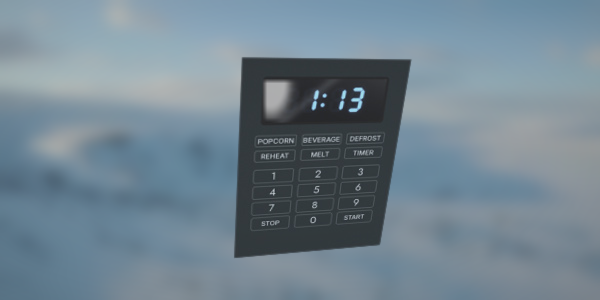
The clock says 1.13
